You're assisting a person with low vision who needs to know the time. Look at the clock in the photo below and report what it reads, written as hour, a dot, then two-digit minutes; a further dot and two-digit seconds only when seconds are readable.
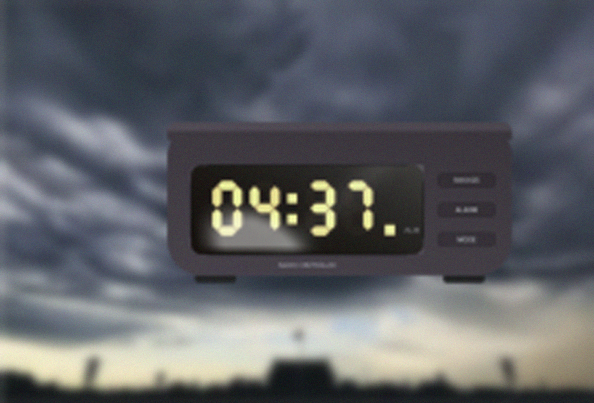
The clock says 4.37
